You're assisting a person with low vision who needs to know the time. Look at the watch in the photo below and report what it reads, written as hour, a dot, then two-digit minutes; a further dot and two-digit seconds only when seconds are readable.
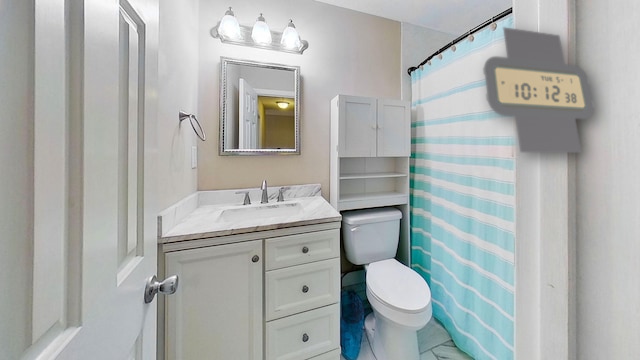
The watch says 10.12.38
